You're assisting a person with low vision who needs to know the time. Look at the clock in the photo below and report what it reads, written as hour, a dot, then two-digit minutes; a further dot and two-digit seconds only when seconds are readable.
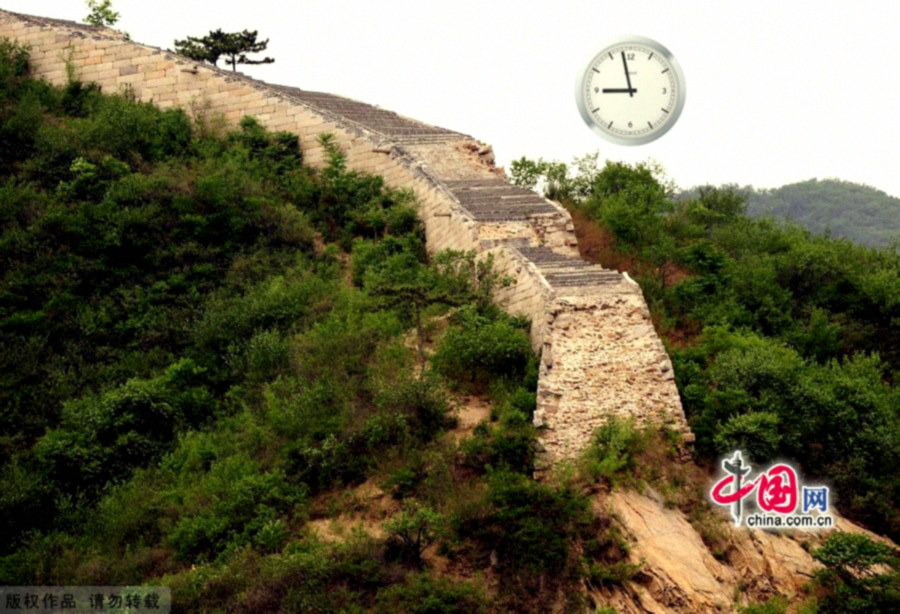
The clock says 8.58
